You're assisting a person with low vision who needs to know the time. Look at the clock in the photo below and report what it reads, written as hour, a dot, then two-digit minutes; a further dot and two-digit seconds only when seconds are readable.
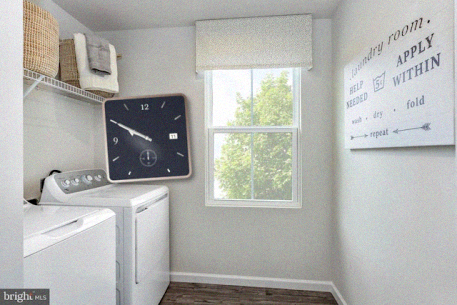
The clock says 9.50
